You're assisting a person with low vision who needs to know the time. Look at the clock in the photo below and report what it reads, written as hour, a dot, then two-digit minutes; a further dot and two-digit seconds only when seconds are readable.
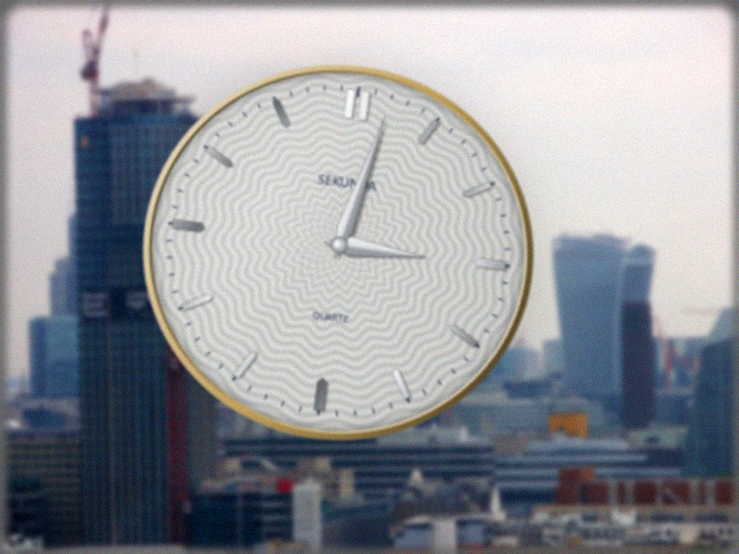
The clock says 3.02
